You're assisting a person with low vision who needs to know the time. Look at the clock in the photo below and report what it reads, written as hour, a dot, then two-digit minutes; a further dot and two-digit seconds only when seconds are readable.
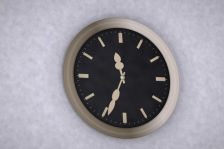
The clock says 11.34
